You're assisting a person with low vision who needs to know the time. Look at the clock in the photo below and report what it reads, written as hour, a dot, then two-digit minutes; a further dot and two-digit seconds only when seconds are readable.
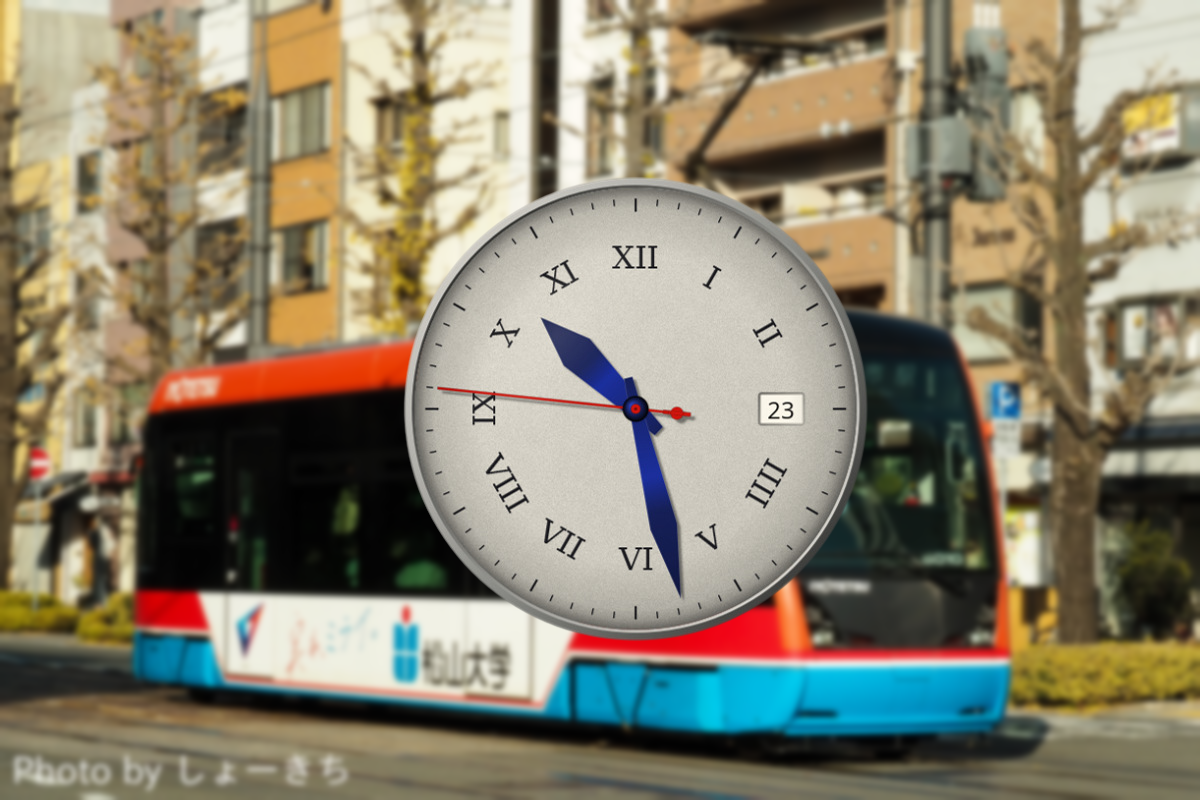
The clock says 10.27.46
